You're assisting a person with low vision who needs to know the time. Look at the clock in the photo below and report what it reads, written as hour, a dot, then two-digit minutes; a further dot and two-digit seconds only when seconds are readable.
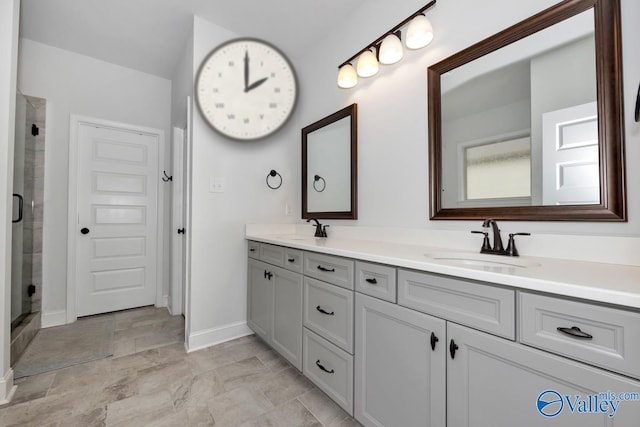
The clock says 2.00
